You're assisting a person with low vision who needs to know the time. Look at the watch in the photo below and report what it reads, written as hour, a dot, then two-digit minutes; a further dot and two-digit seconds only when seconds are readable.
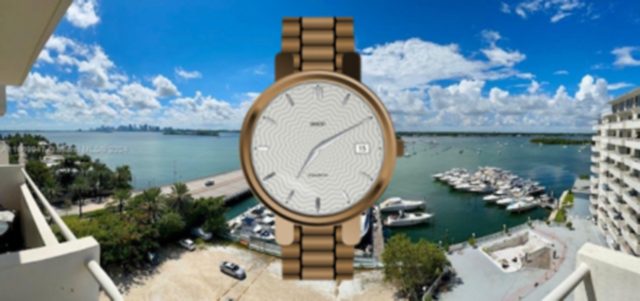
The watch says 7.10
